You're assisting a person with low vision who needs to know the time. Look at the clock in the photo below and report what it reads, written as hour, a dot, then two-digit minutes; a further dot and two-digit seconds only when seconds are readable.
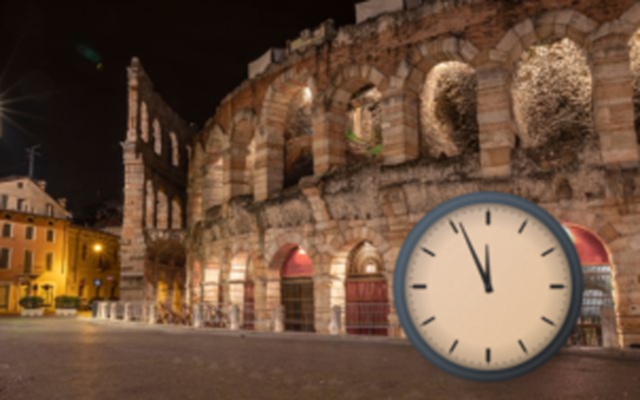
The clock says 11.56
